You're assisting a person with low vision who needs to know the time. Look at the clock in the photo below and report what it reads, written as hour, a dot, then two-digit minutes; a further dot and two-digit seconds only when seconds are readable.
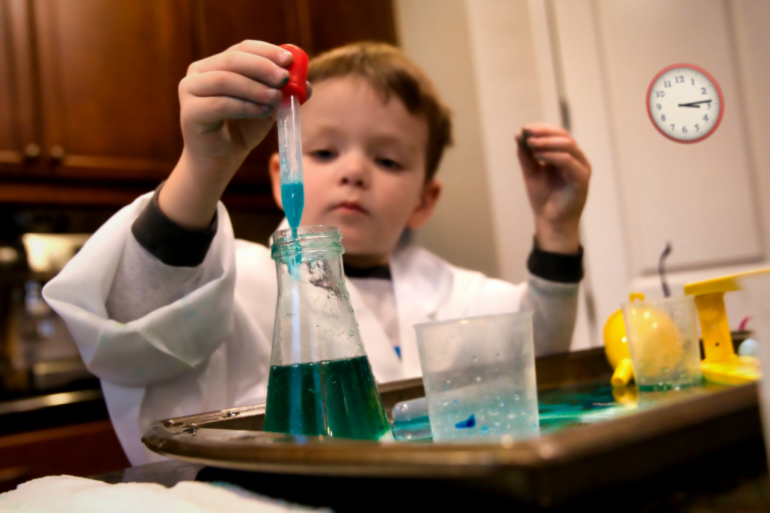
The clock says 3.14
